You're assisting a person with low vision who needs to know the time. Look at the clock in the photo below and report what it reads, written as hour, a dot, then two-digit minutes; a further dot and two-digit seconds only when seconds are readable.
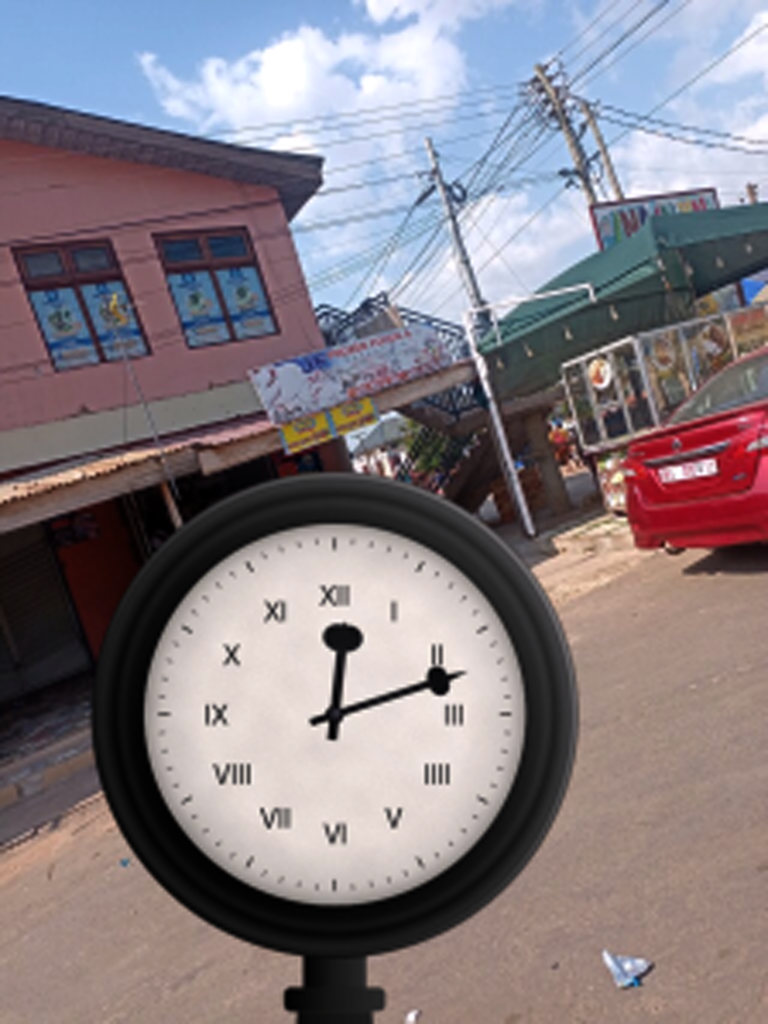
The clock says 12.12
